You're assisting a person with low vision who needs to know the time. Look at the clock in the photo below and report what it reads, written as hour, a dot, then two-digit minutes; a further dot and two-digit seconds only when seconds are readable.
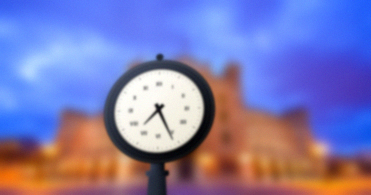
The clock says 7.26
